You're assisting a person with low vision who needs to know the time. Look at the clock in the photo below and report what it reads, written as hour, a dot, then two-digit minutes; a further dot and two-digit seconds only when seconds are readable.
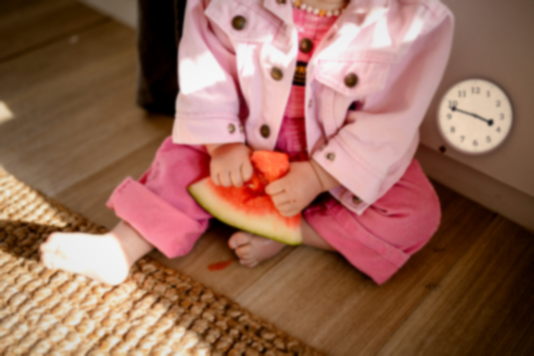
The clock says 3.48
